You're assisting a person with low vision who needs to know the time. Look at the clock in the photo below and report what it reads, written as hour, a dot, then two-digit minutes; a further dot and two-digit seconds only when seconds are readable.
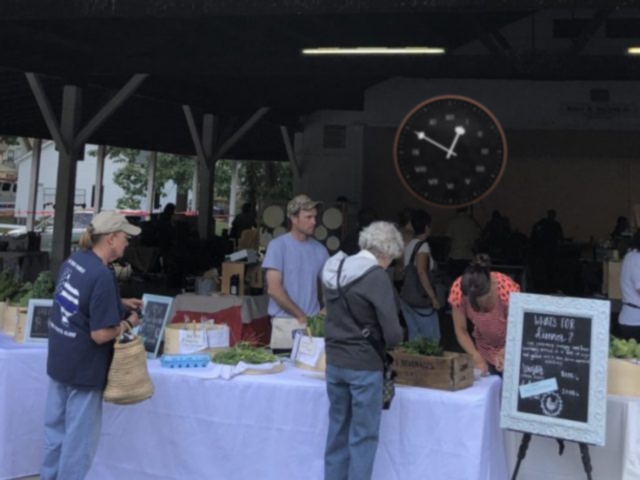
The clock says 12.50
